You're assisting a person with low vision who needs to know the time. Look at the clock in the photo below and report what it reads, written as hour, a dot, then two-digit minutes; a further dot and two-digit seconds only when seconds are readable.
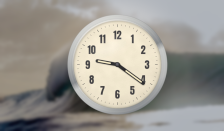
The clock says 9.21
